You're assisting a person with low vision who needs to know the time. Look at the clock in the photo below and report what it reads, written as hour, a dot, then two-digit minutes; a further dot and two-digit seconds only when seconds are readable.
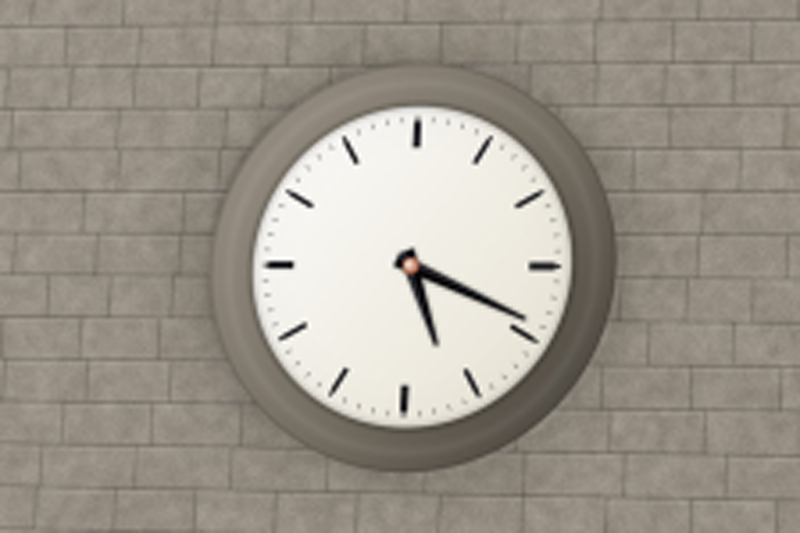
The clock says 5.19
